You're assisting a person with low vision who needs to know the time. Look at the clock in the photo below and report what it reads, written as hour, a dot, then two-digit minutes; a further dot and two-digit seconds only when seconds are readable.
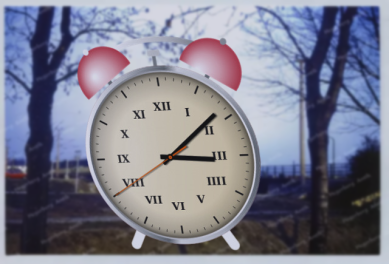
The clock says 3.08.40
